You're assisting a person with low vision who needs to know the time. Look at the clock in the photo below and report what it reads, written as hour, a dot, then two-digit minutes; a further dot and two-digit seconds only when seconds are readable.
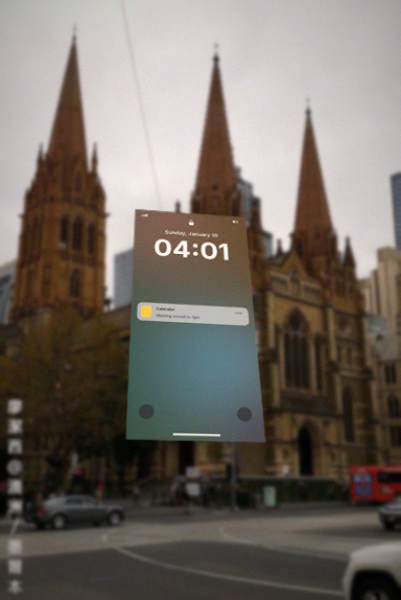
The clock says 4.01
